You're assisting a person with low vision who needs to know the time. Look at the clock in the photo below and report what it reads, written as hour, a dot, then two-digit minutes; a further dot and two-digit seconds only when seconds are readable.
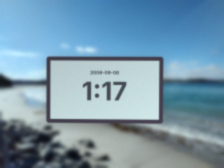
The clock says 1.17
